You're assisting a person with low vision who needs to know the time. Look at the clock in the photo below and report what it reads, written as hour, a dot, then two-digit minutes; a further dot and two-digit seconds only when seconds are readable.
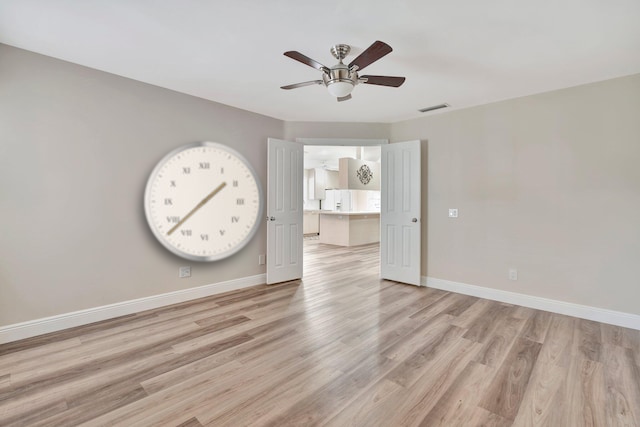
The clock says 1.38
